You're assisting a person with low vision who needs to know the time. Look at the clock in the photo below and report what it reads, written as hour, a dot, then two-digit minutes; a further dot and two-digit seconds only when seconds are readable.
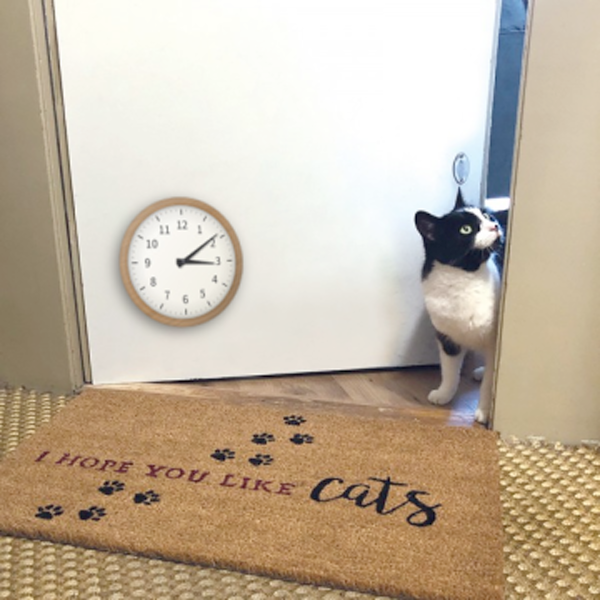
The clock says 3.09
